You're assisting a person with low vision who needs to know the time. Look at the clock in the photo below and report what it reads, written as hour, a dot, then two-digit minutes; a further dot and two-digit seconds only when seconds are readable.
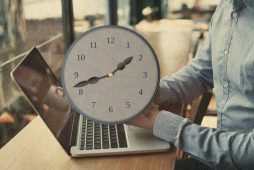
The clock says 1.42
